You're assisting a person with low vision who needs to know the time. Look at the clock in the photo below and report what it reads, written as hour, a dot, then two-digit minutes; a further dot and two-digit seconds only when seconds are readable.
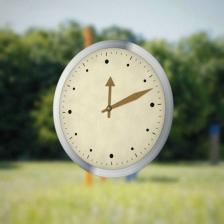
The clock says 12.12
